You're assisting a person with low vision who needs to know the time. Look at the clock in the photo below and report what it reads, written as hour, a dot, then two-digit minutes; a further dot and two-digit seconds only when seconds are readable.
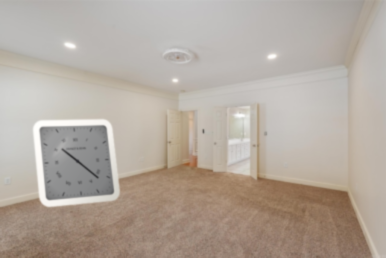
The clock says 10.22
